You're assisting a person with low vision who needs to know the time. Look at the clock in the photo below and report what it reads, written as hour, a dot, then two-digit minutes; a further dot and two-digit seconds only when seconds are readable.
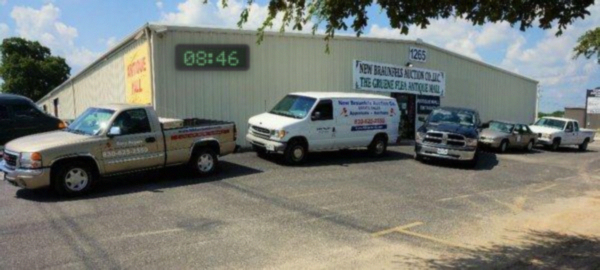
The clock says 8.46
